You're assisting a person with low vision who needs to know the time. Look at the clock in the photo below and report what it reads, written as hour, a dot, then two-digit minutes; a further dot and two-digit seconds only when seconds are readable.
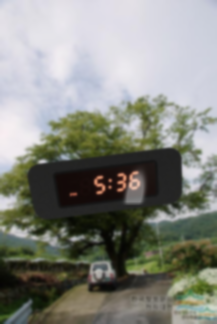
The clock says 5.36
